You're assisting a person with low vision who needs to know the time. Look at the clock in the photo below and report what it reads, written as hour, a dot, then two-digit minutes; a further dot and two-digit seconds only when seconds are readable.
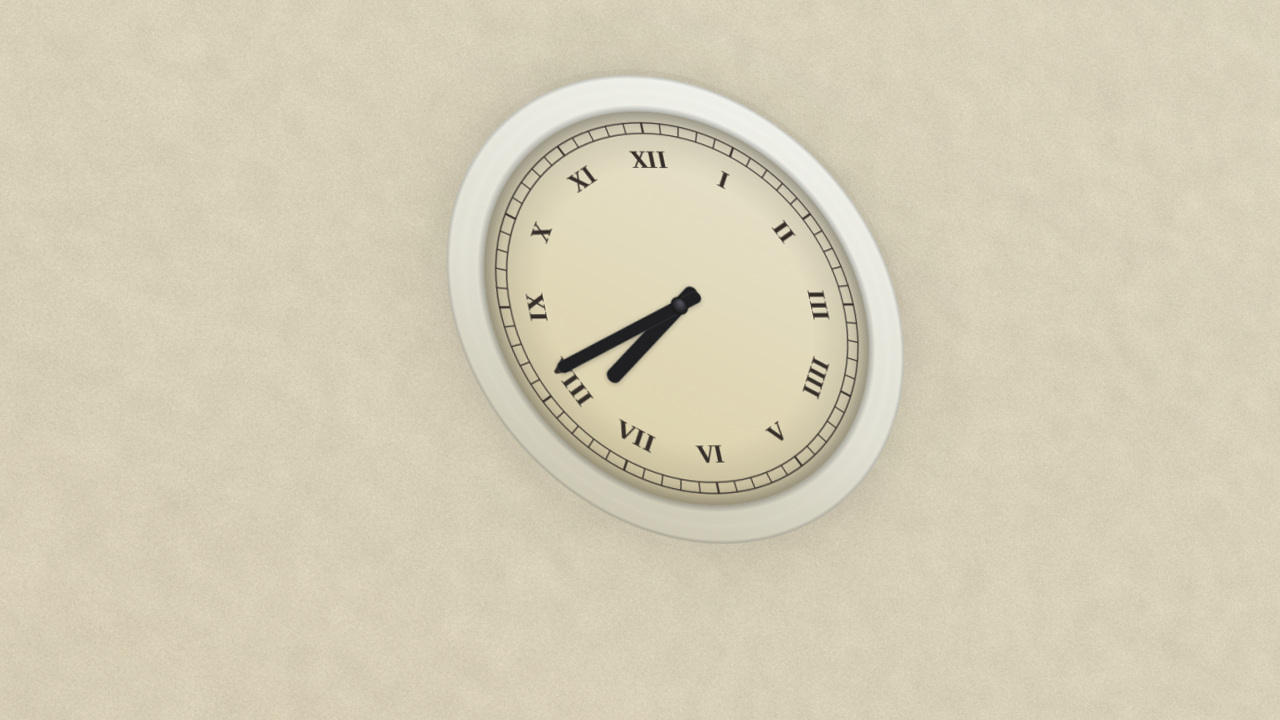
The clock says 7.41
